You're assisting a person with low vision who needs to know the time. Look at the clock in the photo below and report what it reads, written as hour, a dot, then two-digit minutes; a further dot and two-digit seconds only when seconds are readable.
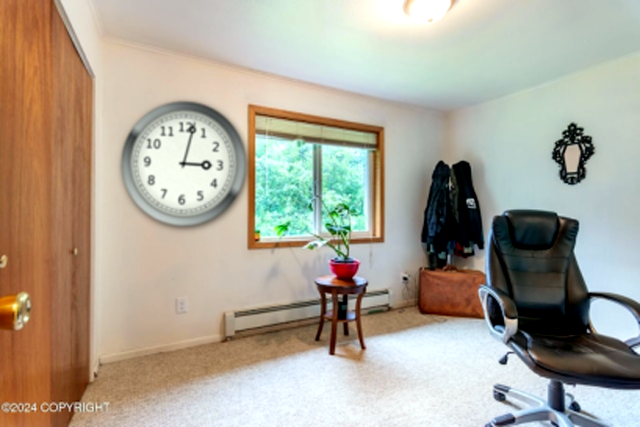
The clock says 3.02
